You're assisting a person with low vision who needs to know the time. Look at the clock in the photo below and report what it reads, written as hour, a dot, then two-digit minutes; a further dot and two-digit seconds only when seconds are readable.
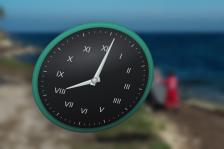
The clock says 8.01
